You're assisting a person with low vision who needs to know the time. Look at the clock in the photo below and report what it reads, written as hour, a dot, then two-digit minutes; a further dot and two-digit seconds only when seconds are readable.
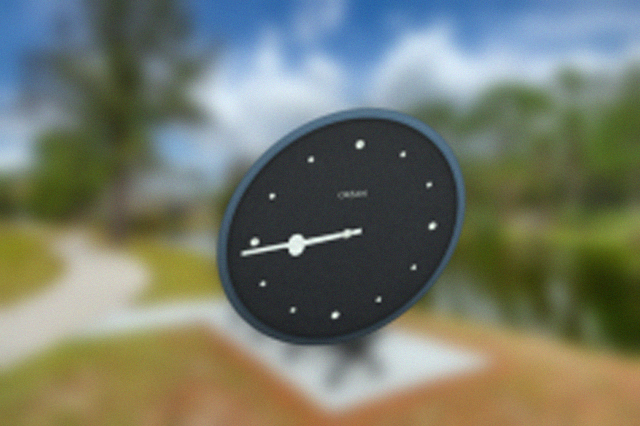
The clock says 8.44
